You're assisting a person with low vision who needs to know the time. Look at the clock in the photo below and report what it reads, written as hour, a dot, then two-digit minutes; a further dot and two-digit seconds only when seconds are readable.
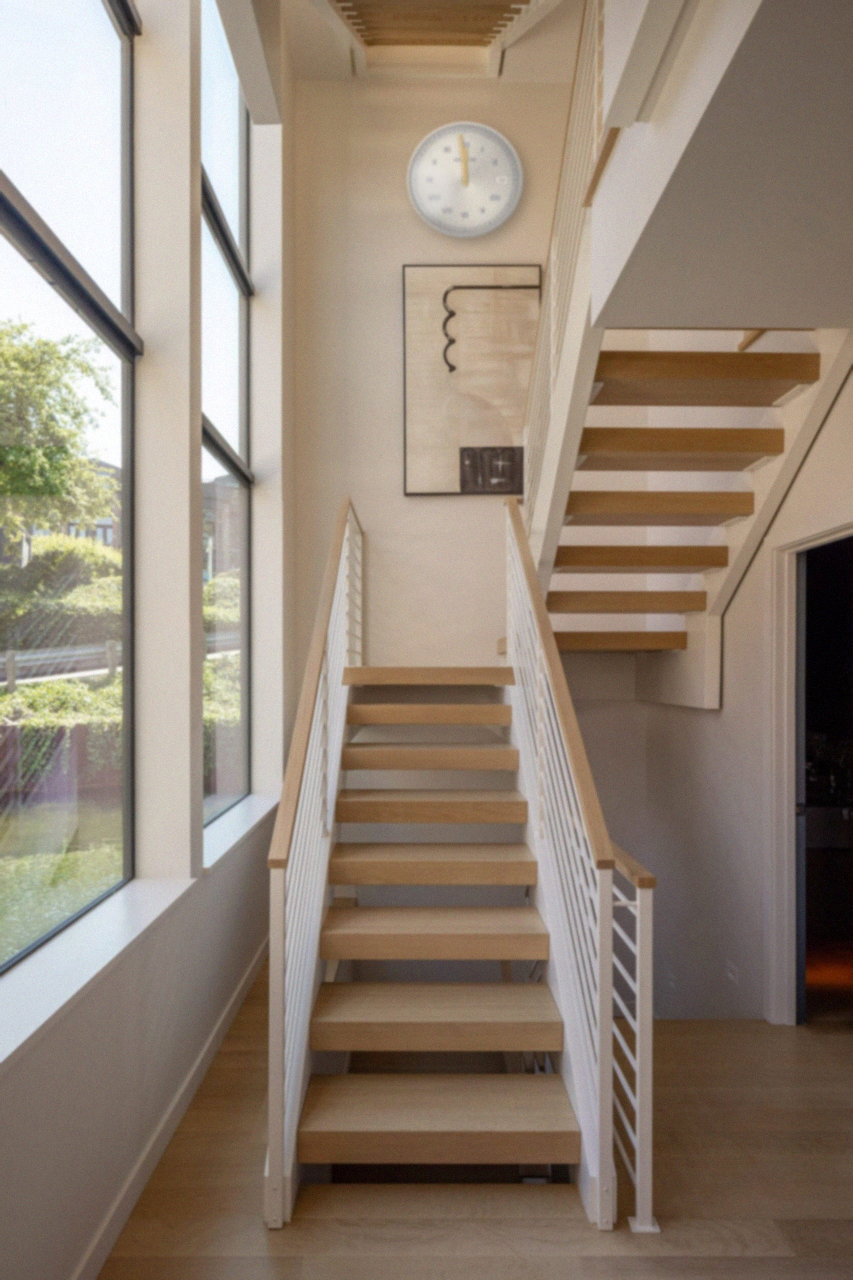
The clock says 11.59
